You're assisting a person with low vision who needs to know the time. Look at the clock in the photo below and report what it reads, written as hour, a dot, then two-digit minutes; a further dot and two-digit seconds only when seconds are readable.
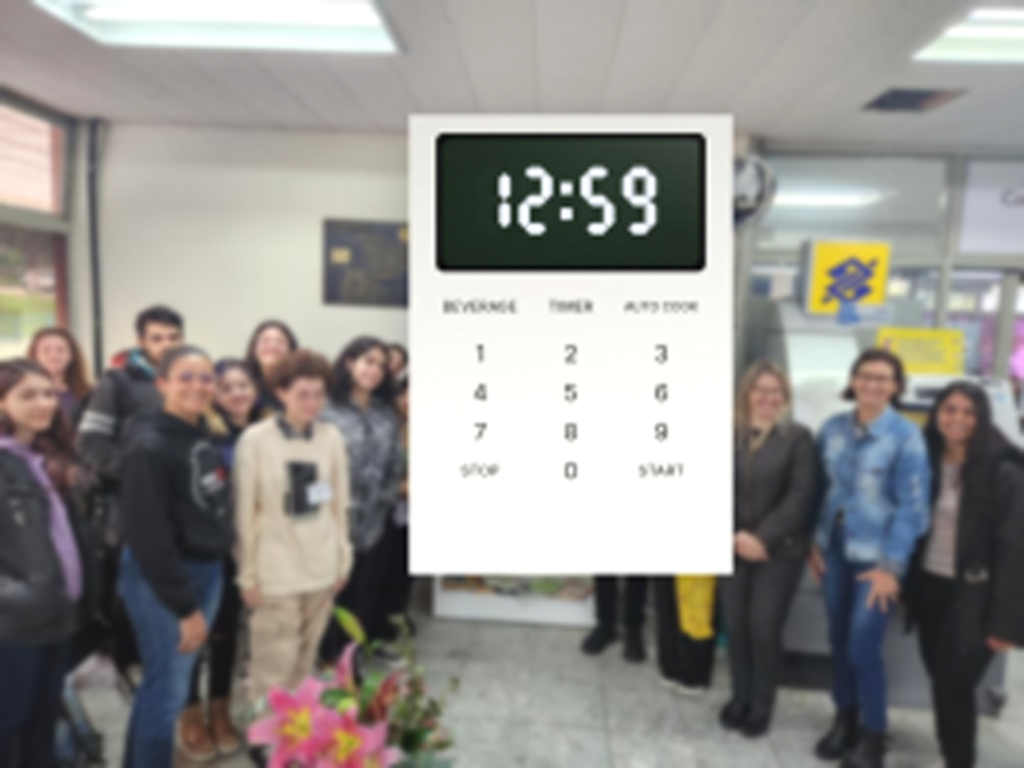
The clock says 12.59
